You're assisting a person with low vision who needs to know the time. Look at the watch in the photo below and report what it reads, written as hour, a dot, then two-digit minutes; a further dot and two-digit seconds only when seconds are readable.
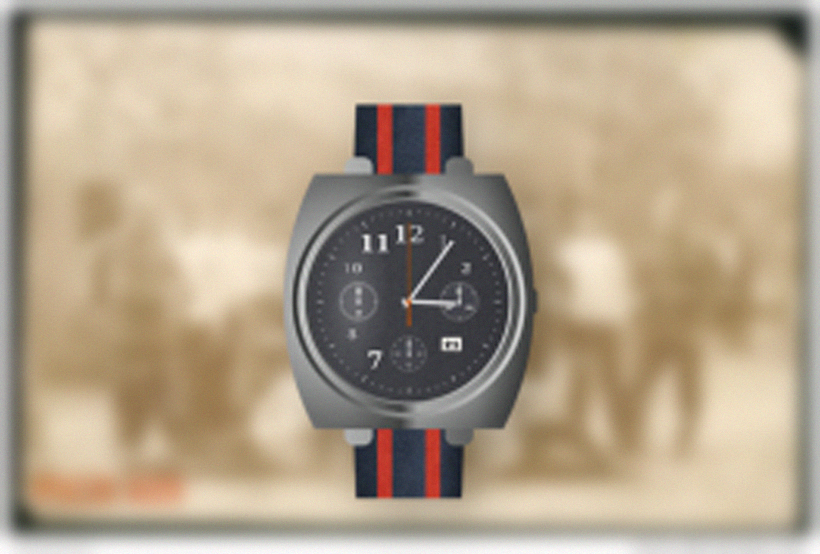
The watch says 3.06
